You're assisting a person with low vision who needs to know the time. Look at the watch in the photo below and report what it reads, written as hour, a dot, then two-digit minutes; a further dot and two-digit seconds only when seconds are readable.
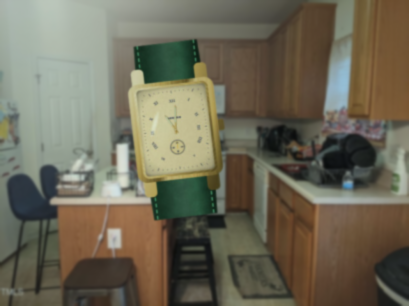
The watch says 11.01
